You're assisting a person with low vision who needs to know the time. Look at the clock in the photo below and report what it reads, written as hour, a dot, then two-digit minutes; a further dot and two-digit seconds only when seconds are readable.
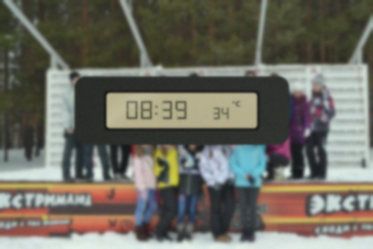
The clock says 8.39
